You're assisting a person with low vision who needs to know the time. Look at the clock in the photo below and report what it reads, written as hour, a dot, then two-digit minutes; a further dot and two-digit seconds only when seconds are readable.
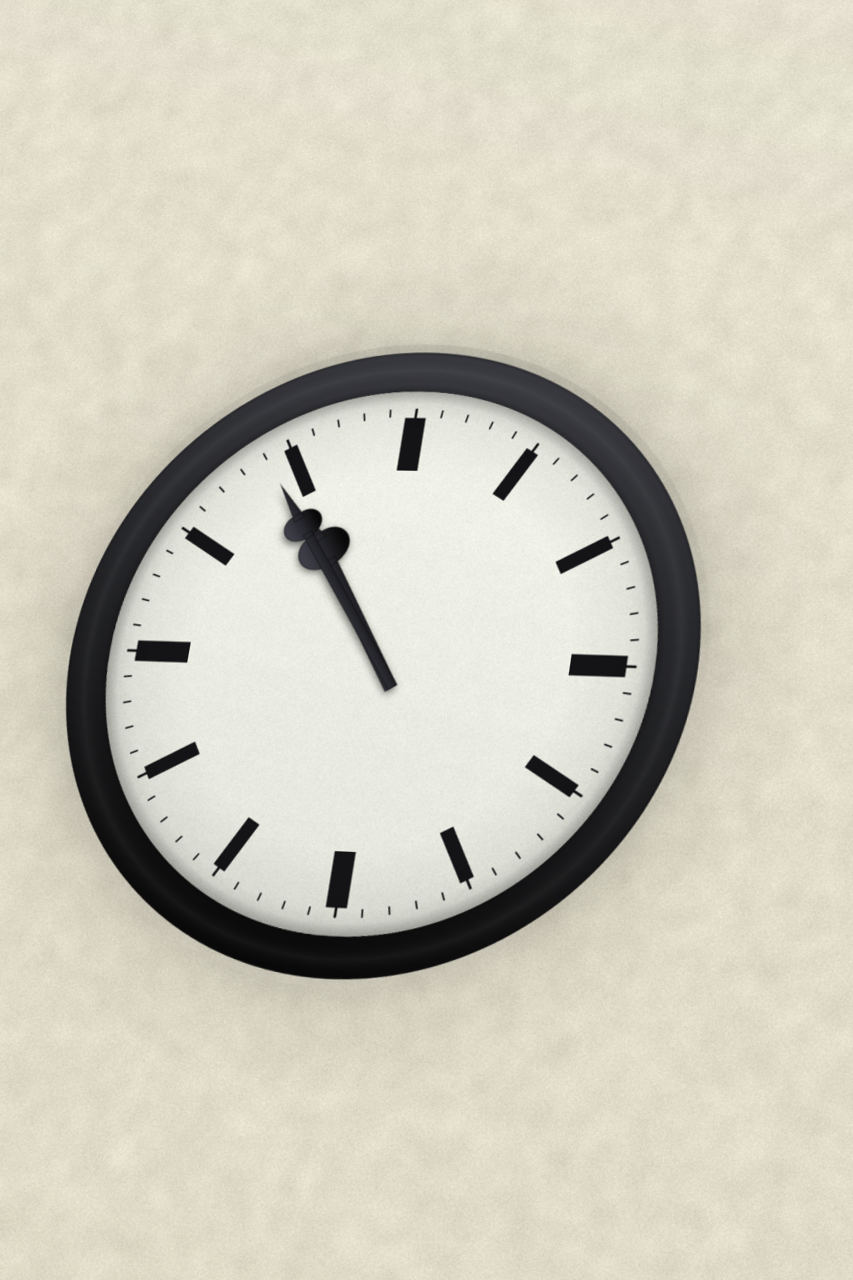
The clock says 10.54
